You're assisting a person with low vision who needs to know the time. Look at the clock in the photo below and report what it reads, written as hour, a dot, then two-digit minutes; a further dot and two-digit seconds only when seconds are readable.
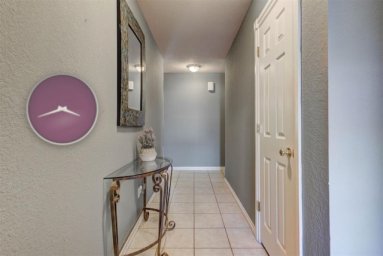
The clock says 3.42
